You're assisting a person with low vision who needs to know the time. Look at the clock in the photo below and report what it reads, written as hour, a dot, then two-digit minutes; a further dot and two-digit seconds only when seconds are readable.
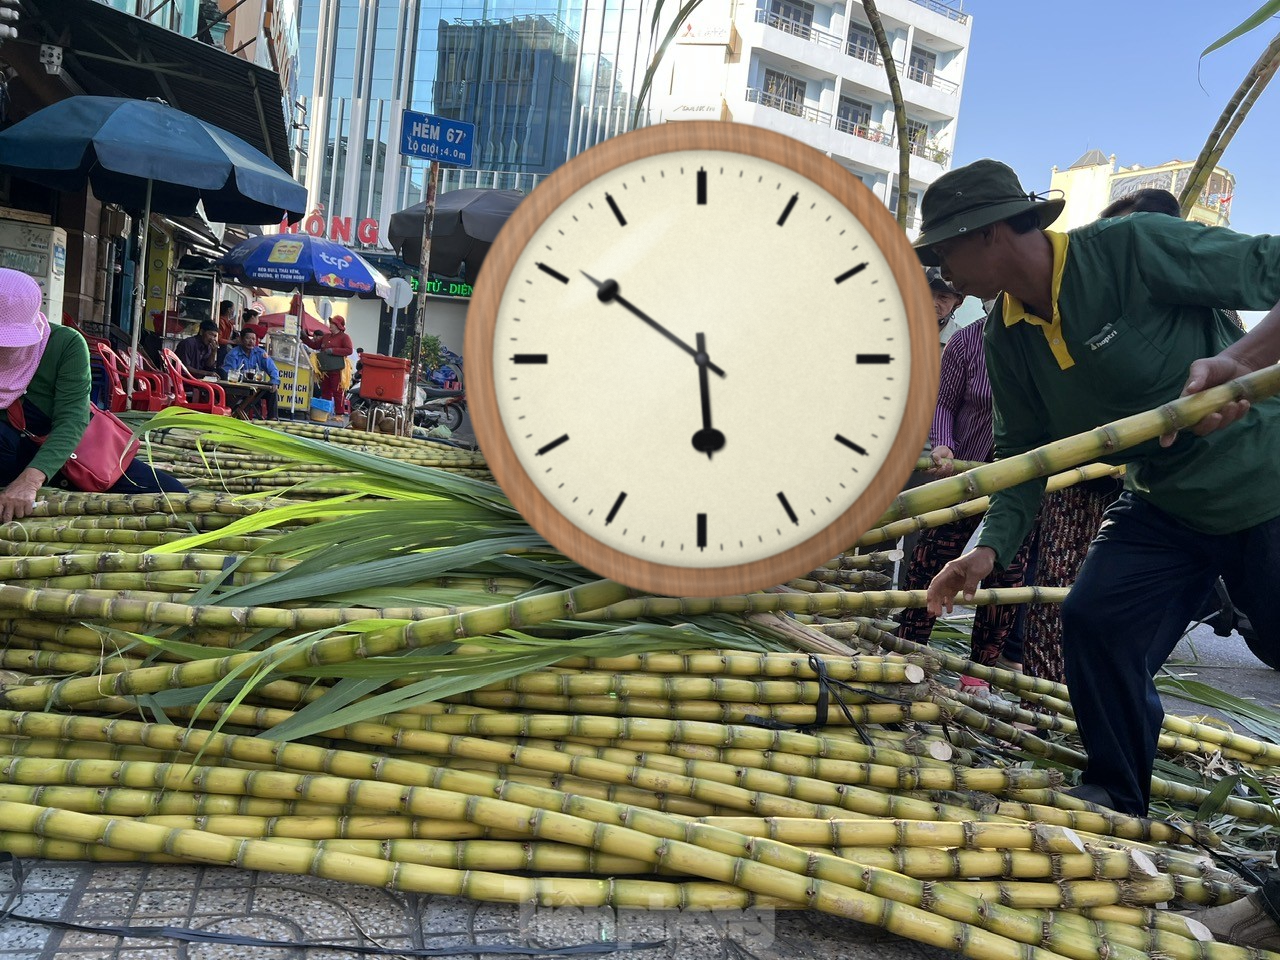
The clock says 5.51
